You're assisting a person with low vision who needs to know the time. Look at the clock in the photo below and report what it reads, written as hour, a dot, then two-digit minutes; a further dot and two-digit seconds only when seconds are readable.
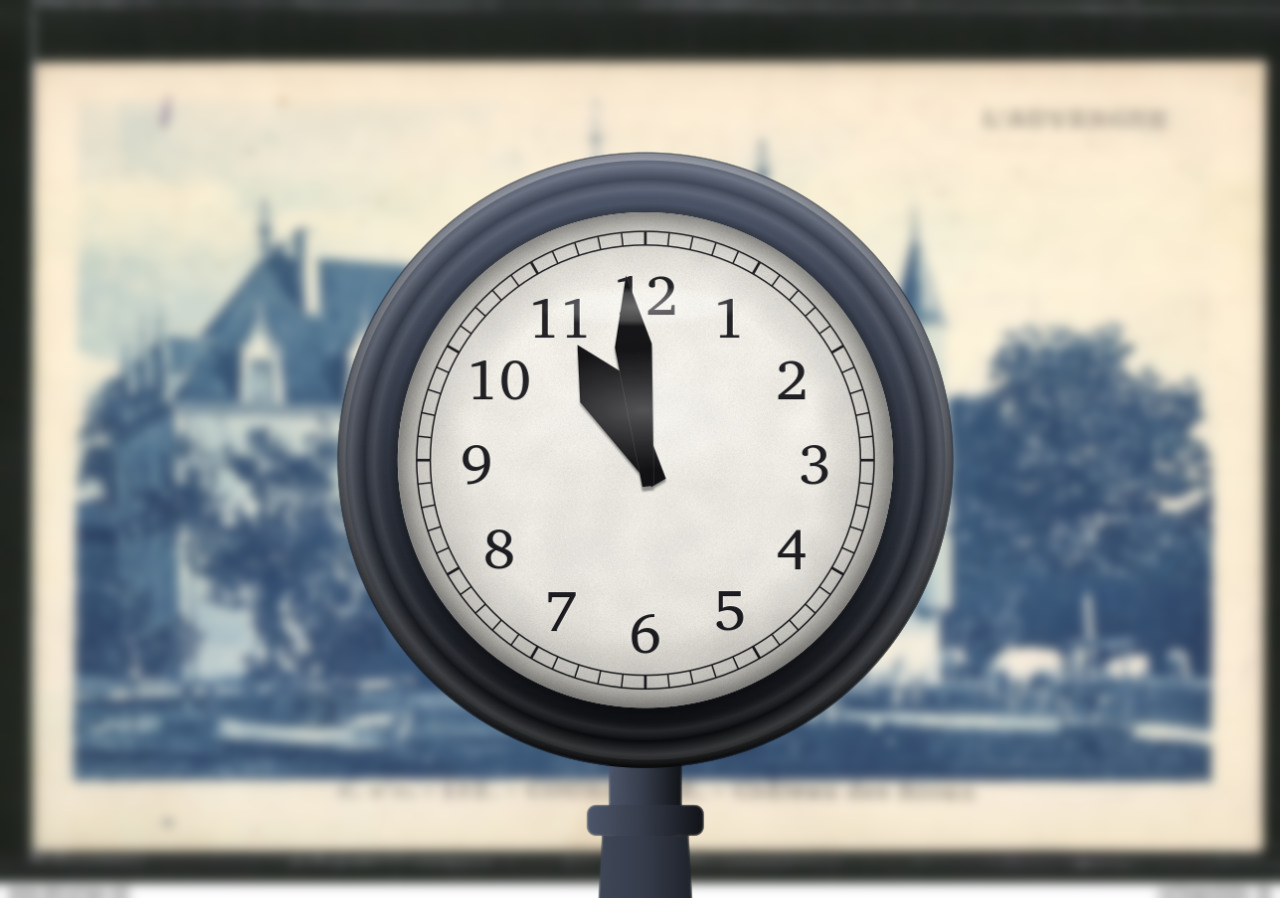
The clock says 10.59
